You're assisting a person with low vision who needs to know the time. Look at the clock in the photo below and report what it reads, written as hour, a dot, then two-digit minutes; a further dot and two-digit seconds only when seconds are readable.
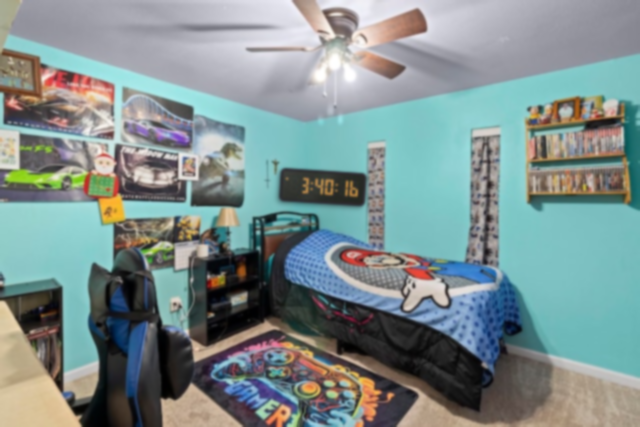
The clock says 3.40.16
